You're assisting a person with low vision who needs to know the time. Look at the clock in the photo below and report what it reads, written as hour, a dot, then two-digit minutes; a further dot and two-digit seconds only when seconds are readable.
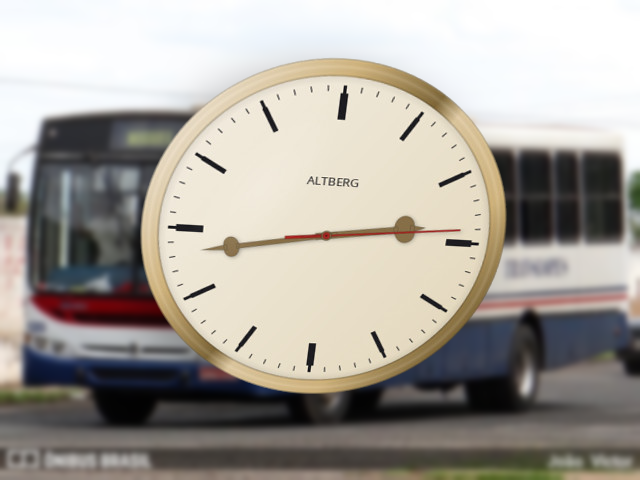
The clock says 2.43.14
